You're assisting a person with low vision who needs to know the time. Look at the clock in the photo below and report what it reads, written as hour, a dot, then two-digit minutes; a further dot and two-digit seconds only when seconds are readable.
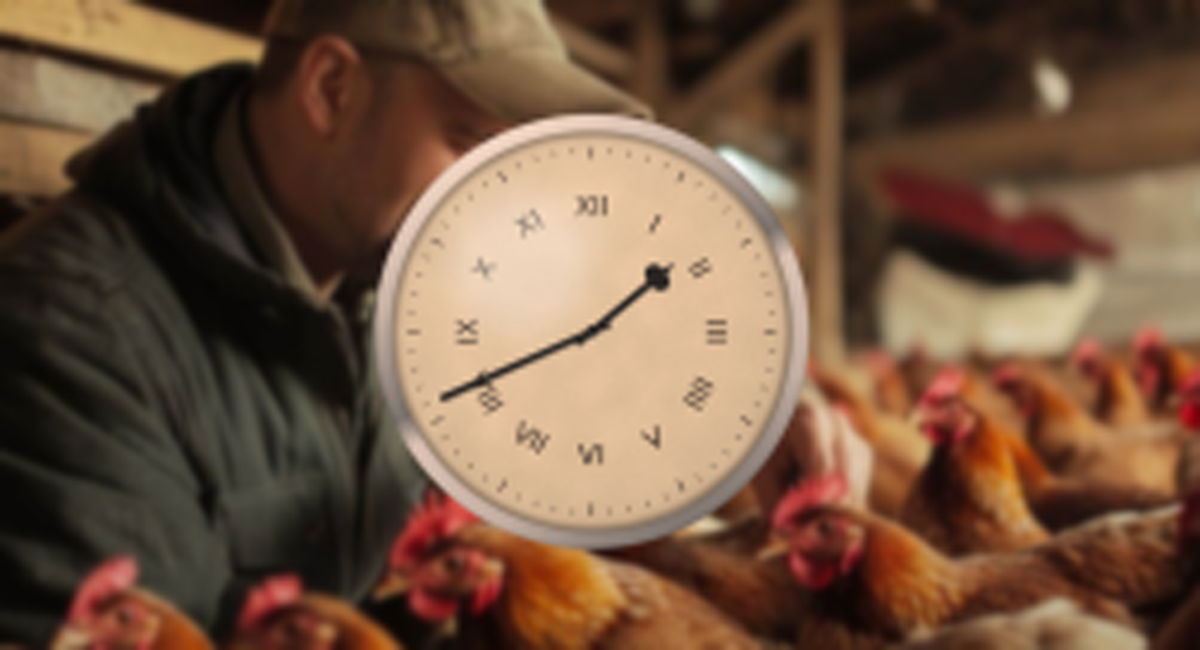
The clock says 1.41
